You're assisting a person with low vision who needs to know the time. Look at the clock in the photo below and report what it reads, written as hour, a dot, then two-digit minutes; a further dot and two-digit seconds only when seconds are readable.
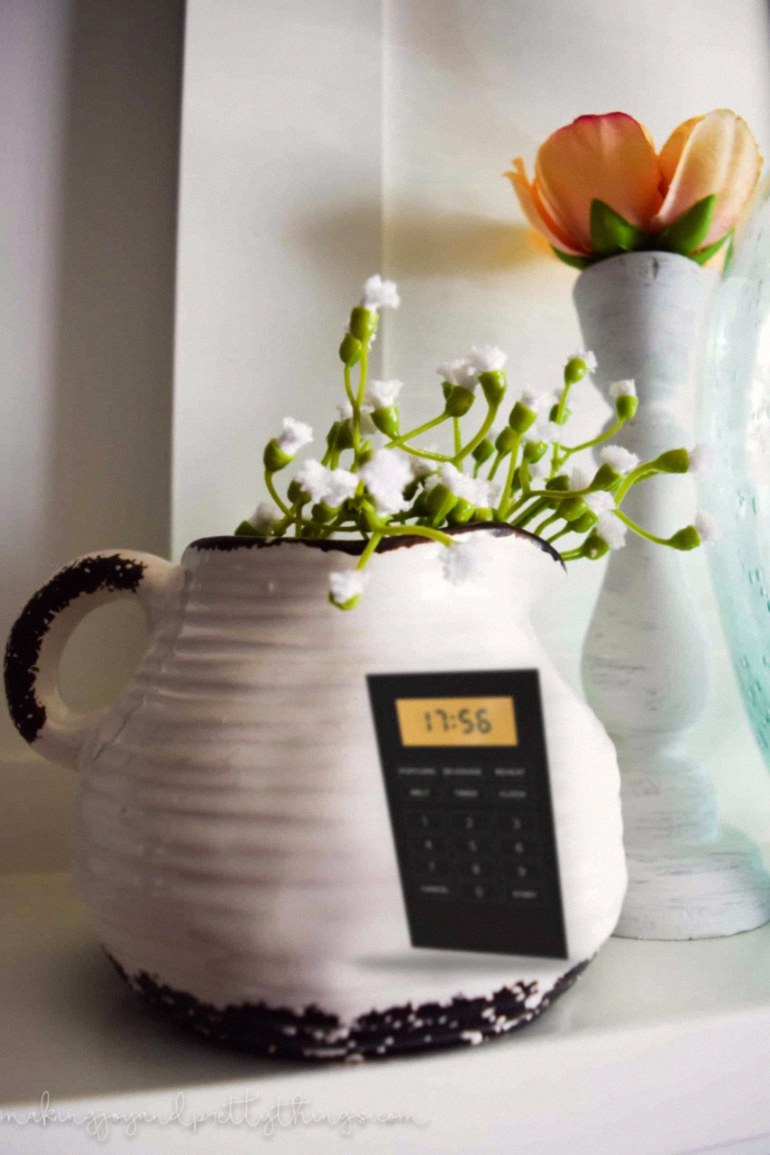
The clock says 17.56
